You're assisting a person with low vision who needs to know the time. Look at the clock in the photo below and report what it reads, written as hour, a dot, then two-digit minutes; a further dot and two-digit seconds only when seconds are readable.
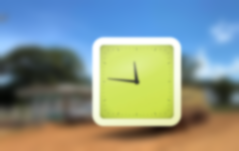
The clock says 11.46
